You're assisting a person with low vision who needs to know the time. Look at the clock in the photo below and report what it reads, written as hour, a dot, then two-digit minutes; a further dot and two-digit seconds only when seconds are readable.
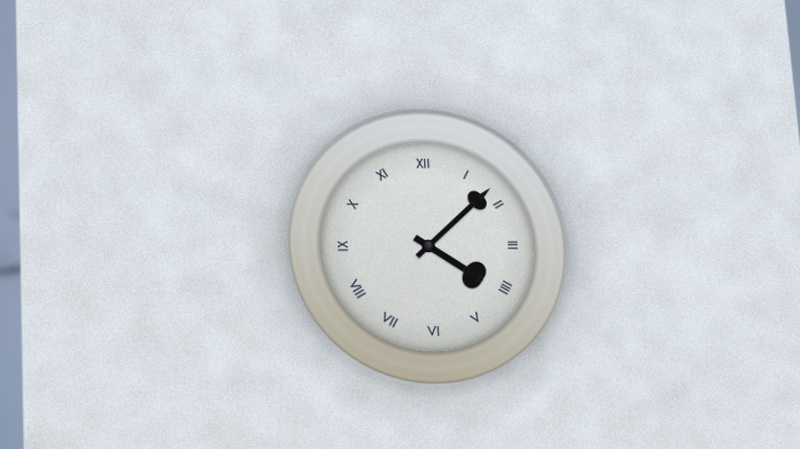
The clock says 4.08
